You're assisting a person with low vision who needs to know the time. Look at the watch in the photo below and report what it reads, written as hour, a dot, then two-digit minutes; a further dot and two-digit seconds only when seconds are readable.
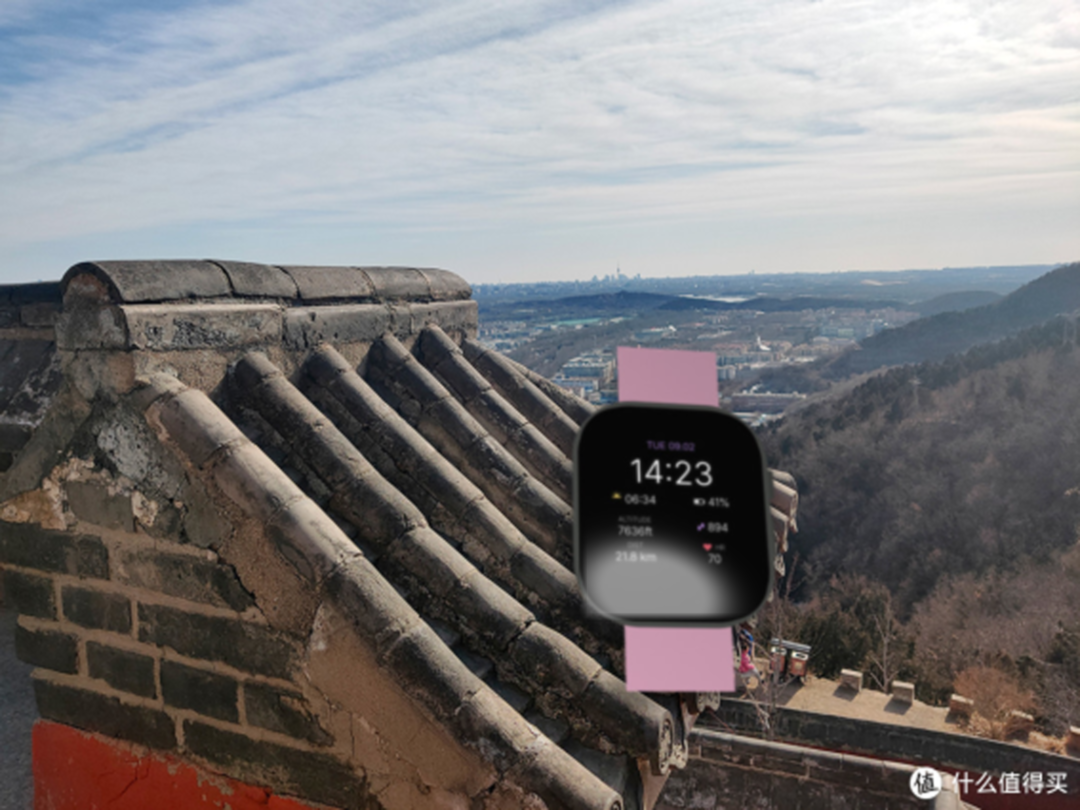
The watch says 14.23
